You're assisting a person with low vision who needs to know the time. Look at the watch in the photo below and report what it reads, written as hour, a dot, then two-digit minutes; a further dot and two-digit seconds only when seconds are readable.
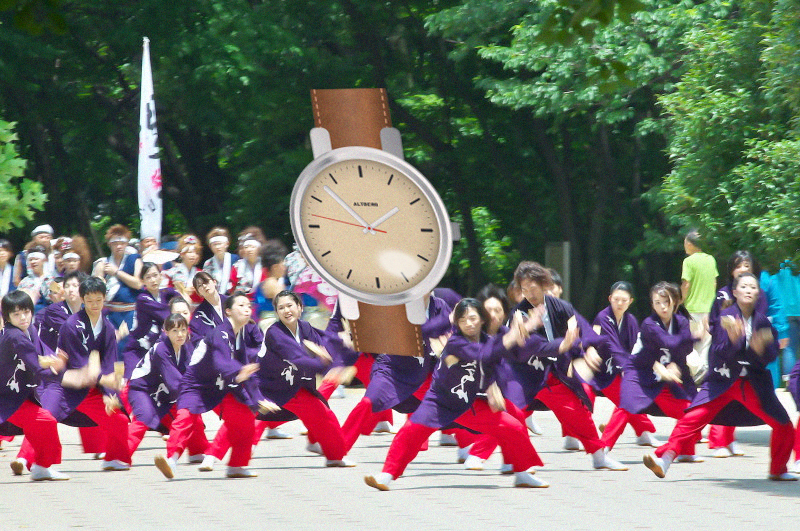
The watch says 1.52.47
